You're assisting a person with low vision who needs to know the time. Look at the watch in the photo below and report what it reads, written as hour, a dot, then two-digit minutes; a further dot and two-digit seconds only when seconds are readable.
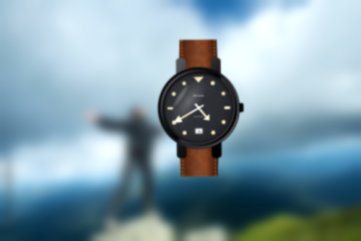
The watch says 4.40
